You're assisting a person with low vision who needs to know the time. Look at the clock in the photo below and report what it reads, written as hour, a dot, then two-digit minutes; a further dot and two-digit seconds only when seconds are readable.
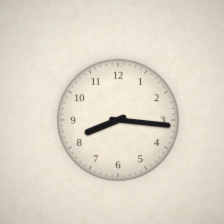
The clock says 8.16
